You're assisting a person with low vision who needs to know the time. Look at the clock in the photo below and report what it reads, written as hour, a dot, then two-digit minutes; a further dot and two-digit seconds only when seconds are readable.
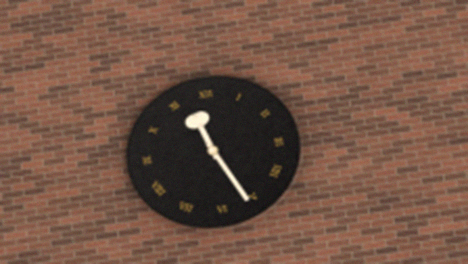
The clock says 11.26
